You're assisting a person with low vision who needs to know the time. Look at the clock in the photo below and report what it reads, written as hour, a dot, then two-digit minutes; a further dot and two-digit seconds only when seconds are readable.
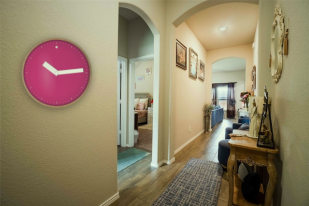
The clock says 10.14
